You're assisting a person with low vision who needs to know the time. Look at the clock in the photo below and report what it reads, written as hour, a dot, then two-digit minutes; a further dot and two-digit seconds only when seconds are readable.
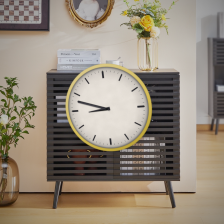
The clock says 8.48
